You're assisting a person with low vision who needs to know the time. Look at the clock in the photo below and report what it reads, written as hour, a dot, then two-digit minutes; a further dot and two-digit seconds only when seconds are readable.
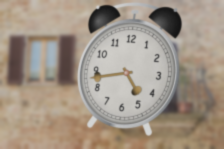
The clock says 4.43
